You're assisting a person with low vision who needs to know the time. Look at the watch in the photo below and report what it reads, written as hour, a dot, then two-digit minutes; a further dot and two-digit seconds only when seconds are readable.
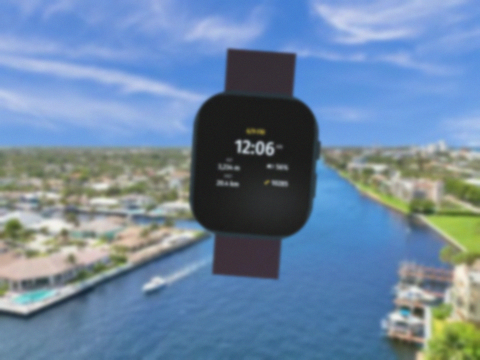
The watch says 12.06
